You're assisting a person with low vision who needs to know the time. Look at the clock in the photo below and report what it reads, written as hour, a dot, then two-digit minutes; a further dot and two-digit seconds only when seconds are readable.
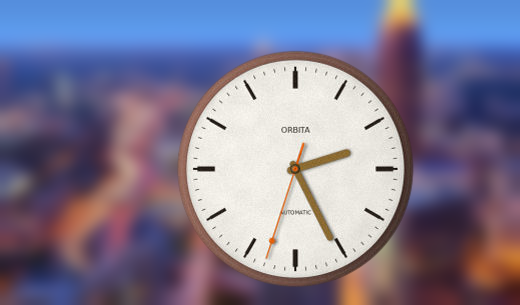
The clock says 2.25.33
